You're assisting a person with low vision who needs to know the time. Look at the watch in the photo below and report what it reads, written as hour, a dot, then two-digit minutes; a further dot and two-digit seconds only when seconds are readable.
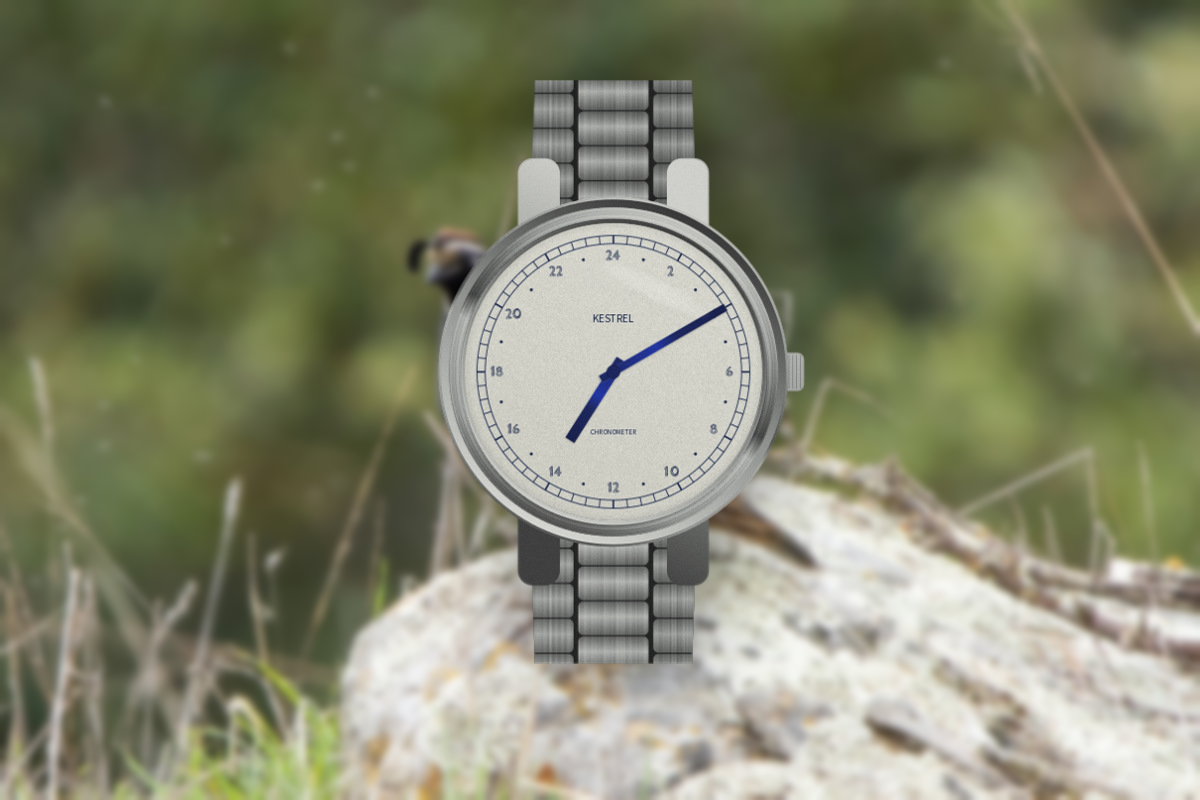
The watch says 14.10
